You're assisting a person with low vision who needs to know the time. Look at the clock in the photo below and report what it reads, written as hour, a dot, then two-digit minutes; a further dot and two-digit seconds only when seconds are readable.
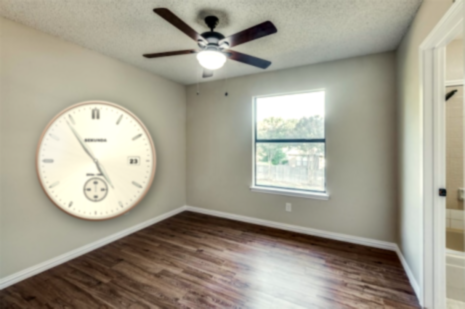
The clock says 4.54
